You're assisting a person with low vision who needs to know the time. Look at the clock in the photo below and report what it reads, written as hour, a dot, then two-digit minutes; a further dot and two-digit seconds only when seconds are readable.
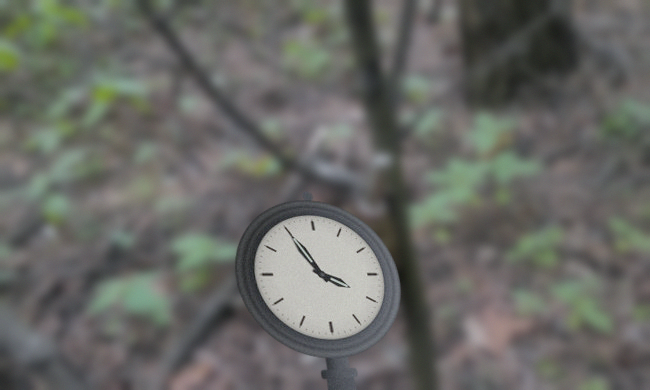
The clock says 3.55
